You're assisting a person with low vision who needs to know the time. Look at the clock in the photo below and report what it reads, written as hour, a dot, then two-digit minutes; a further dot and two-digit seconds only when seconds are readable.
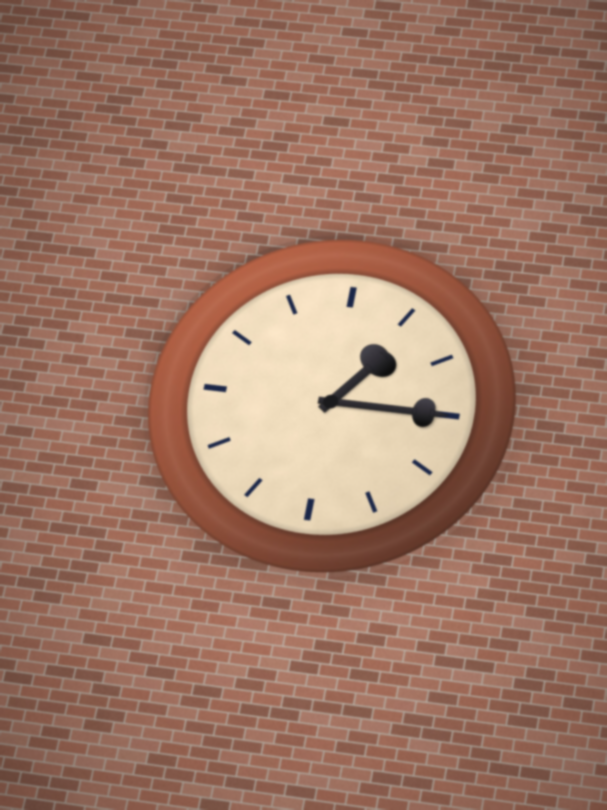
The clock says 1.15
